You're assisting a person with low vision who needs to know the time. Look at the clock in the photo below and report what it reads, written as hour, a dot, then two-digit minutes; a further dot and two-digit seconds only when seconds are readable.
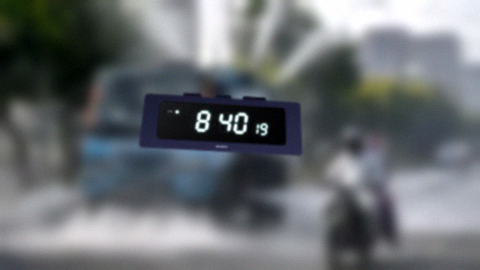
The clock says 8.40.19
